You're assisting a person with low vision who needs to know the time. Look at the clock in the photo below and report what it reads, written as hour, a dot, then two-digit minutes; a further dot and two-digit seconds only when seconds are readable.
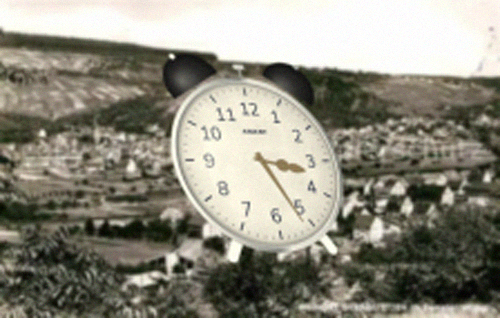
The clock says 3.26
